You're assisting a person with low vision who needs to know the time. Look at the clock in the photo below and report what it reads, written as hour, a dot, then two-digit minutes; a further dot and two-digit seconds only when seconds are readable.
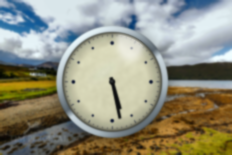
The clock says 5.28
